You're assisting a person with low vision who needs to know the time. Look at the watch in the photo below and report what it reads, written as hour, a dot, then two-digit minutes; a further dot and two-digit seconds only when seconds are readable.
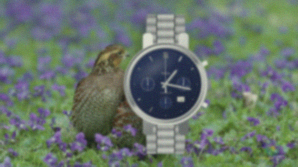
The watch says 1.17
